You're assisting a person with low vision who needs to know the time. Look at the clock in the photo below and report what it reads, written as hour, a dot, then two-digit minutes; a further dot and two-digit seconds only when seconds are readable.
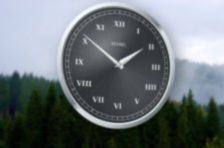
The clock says 1.51
